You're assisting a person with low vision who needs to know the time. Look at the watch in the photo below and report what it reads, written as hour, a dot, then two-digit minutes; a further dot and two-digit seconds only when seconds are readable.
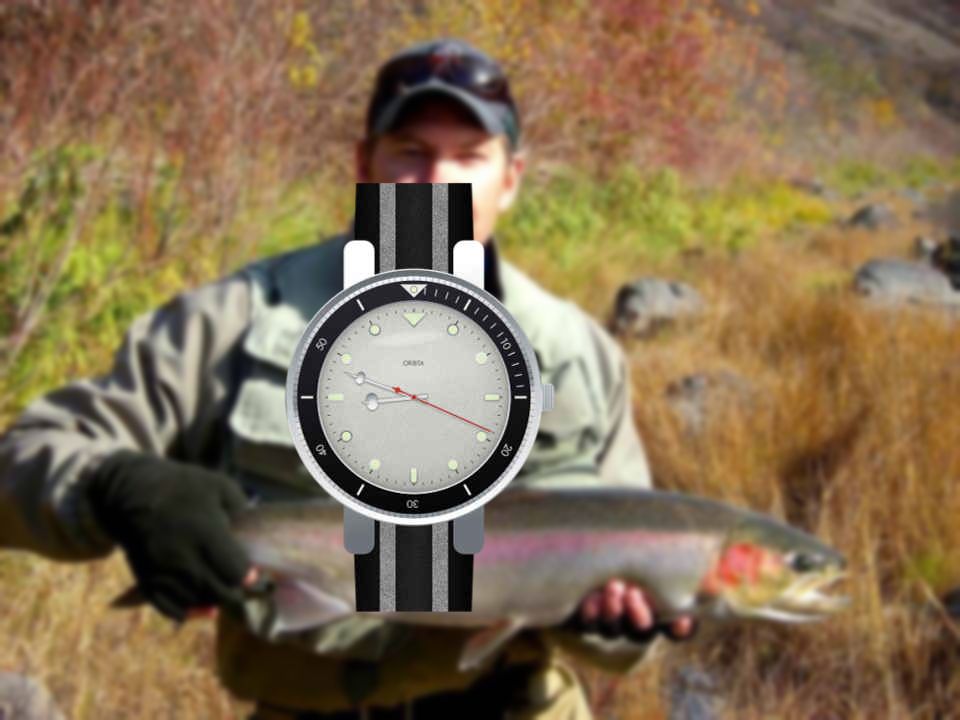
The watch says 8.48.19
